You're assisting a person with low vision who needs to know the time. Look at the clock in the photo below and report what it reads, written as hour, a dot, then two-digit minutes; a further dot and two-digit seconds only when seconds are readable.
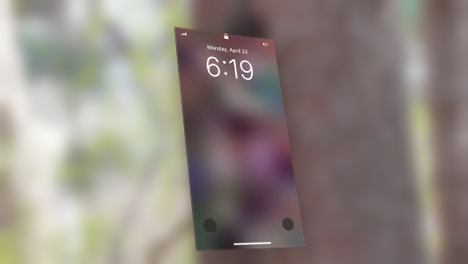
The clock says 6.19
